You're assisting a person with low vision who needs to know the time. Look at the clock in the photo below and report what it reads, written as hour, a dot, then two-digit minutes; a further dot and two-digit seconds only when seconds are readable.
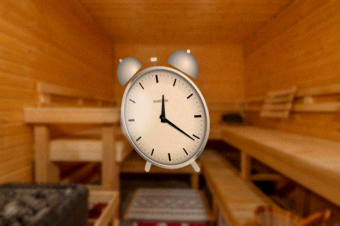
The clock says 12.21
